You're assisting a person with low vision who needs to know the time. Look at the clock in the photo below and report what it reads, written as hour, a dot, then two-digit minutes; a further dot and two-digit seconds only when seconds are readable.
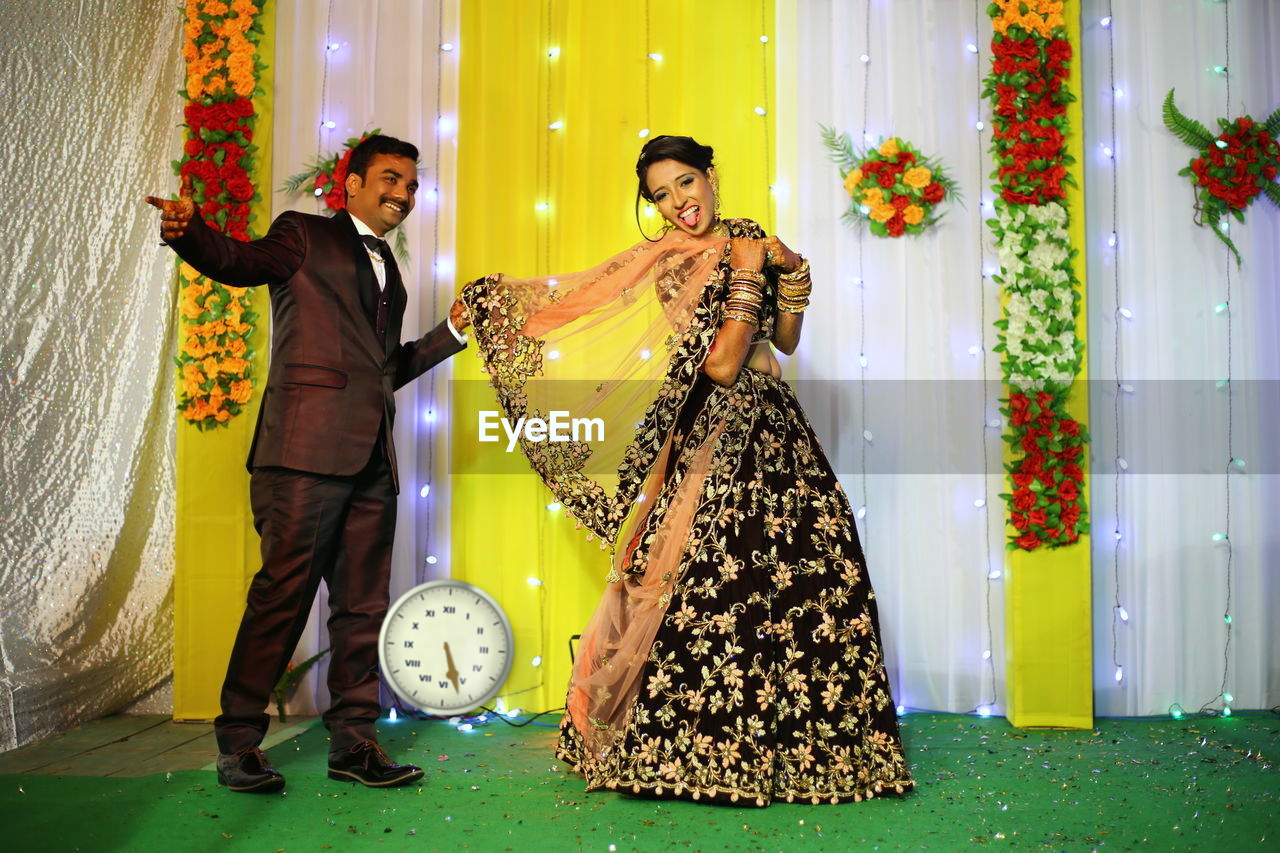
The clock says 5.27
